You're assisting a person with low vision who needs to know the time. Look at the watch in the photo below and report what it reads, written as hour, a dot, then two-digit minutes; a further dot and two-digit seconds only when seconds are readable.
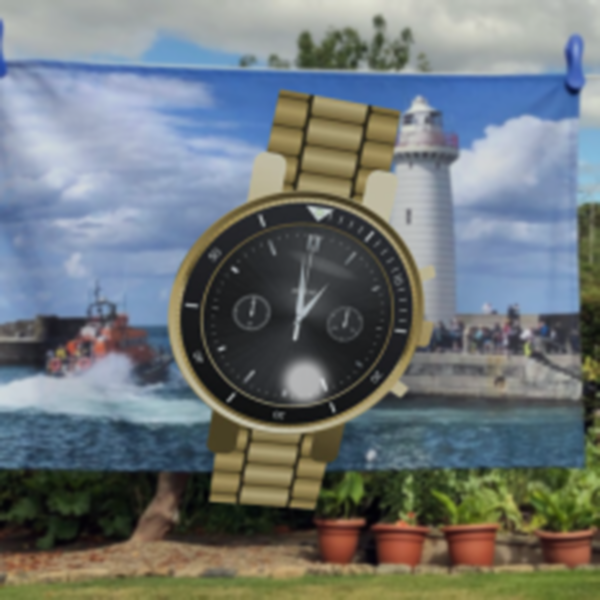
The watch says 12.59
